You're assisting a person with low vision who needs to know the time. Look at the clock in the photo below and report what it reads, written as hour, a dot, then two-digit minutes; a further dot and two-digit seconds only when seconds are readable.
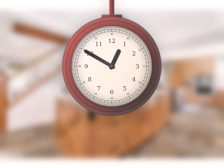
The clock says 12.50
